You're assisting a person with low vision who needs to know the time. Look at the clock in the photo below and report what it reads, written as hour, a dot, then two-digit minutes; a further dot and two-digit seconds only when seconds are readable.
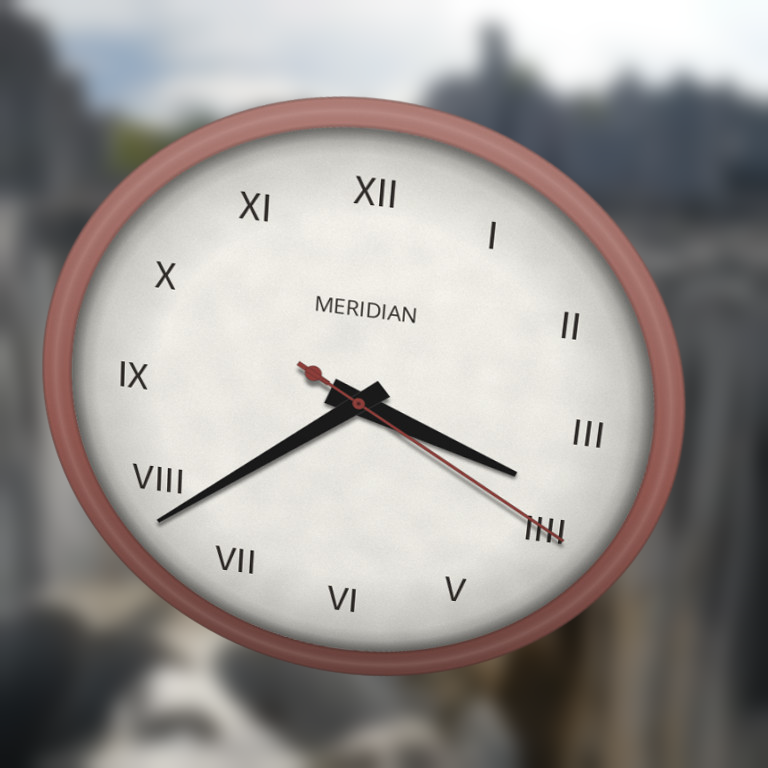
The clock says 3.38.20
